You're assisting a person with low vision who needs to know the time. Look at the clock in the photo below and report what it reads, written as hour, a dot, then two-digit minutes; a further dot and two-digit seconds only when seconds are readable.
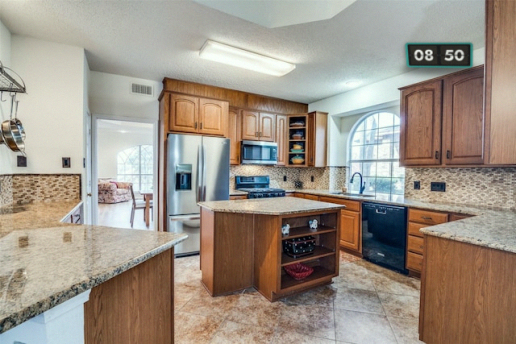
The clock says 8.50
